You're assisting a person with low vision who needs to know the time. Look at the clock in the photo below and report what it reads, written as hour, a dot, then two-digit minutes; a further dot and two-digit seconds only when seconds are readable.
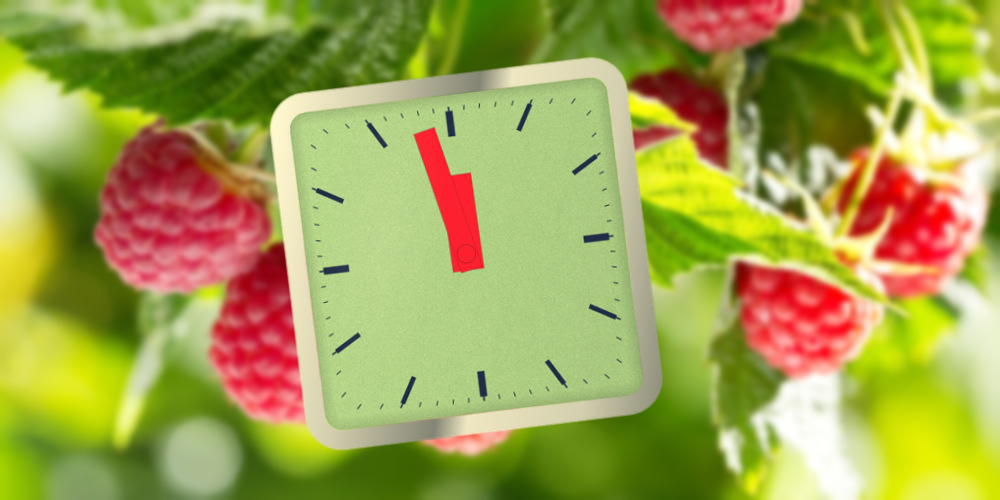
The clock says 11.58
